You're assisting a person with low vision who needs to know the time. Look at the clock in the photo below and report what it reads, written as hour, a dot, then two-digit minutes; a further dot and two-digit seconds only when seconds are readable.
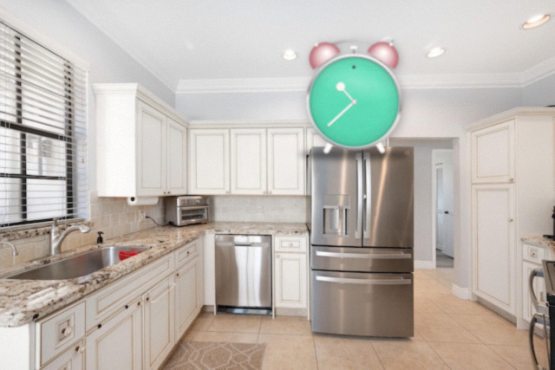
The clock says 10.38
